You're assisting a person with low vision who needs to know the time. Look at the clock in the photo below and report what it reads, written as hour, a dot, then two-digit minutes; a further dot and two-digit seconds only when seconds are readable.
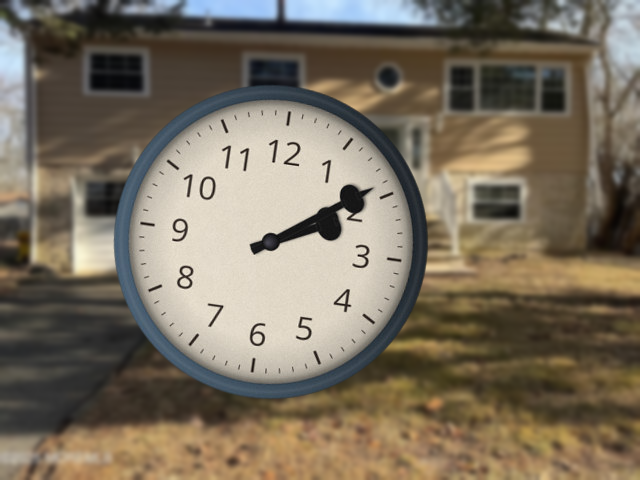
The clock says 2.09
